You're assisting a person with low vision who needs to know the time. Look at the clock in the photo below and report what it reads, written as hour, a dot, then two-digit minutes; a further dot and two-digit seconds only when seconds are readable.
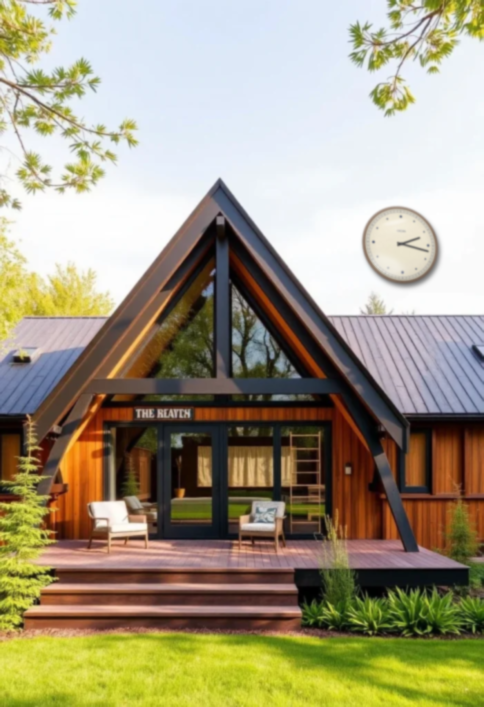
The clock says 2.17
